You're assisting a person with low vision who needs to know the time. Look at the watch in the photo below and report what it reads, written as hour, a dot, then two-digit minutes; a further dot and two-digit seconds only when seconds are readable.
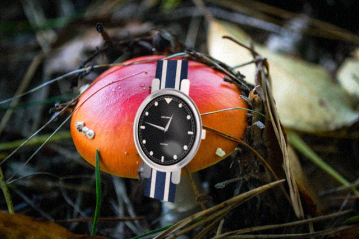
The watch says 12.47
